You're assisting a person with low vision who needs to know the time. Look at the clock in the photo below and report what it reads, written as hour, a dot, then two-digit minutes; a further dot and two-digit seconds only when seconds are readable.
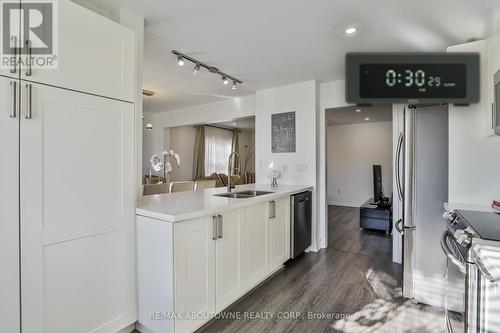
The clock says 0.30
